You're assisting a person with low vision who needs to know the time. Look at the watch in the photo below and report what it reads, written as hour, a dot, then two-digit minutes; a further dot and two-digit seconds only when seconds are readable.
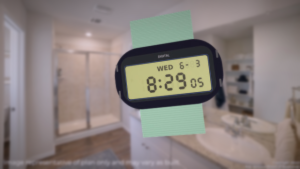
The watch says 8.29.05
